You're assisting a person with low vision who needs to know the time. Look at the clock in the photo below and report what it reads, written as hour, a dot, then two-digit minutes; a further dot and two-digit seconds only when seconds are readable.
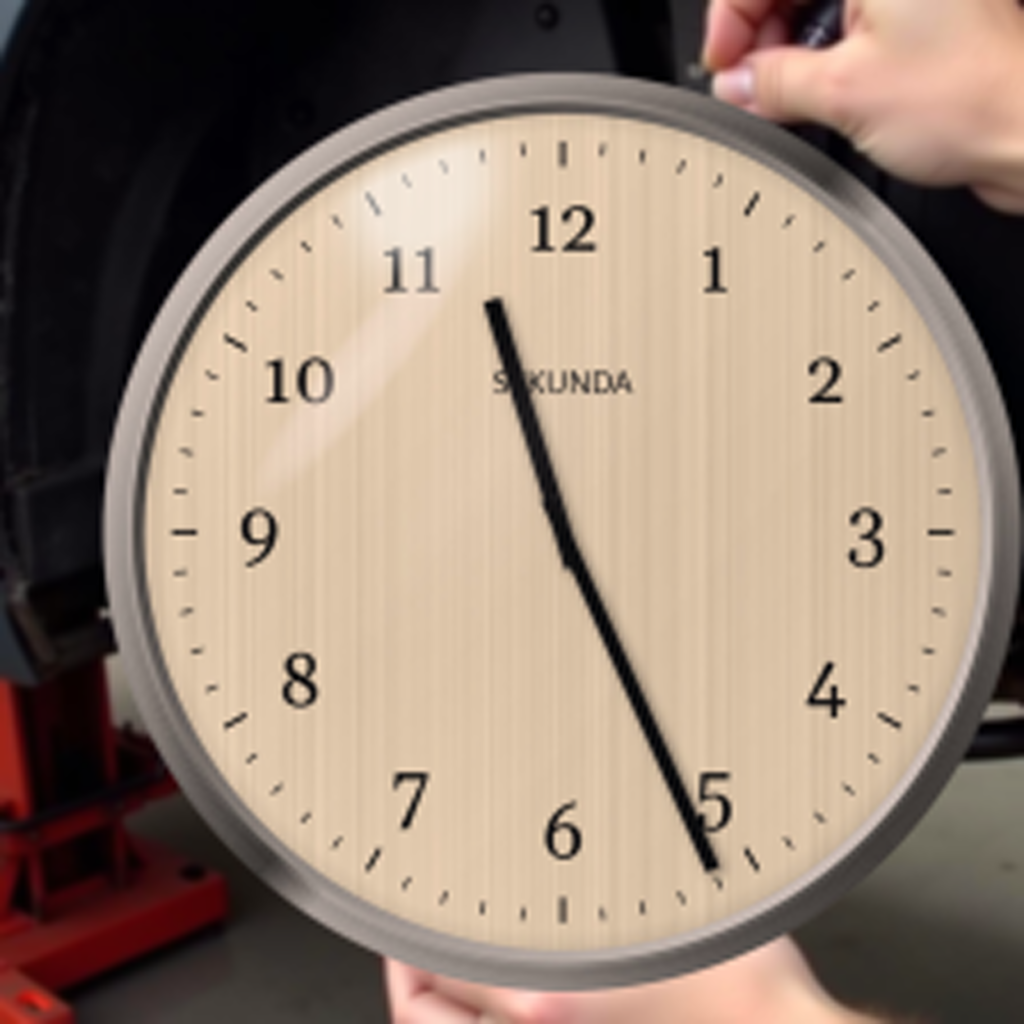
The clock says 11.26
